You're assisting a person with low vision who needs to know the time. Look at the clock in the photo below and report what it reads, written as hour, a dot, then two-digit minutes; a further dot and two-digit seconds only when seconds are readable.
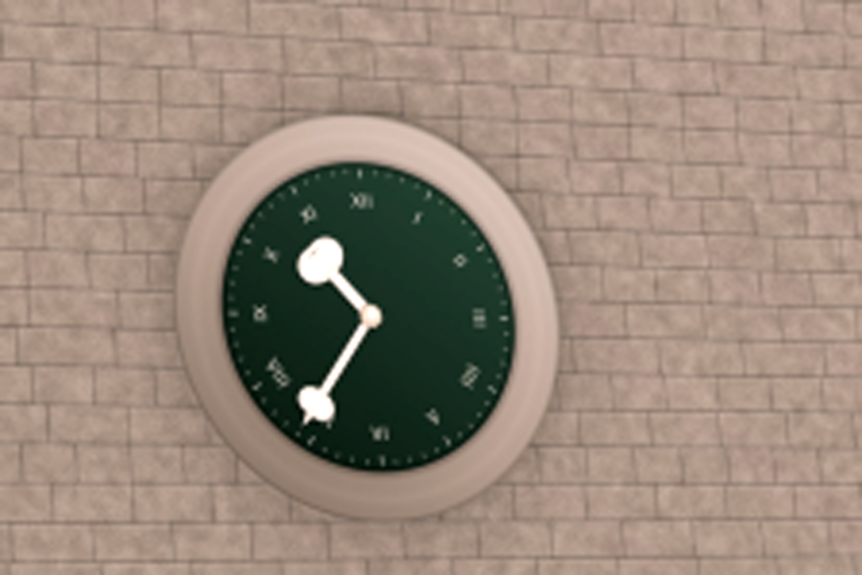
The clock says 10.36
